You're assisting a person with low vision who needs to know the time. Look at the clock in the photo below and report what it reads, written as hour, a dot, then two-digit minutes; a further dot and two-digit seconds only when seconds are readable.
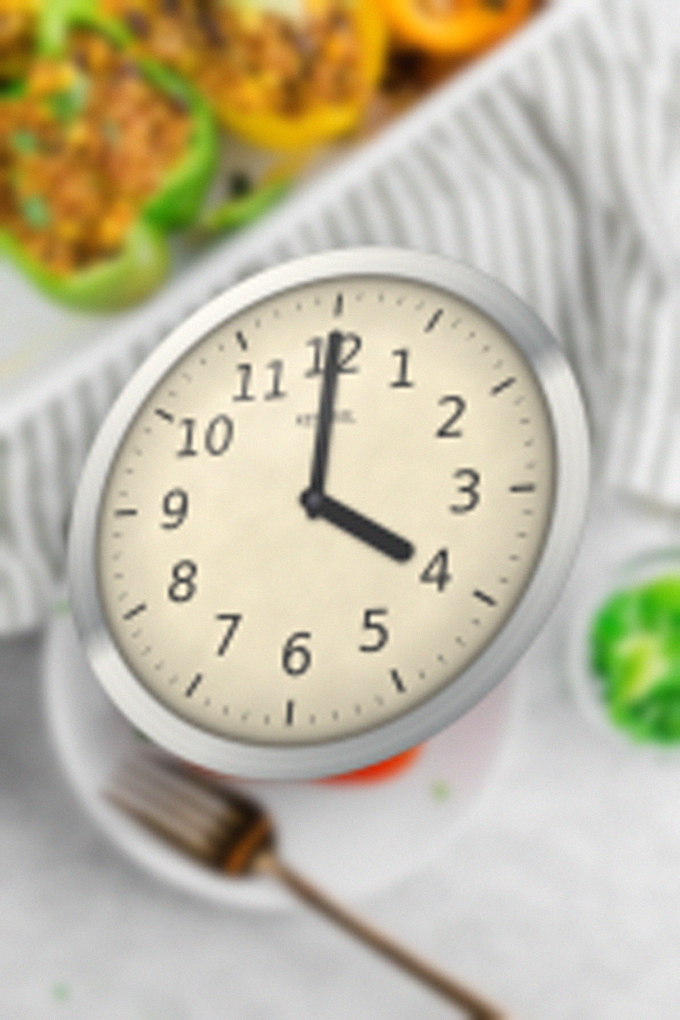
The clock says 4.00
